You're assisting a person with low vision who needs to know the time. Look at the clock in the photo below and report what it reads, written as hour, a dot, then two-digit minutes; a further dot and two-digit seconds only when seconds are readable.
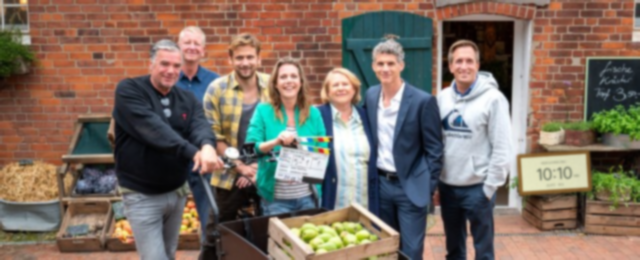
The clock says 10.10
